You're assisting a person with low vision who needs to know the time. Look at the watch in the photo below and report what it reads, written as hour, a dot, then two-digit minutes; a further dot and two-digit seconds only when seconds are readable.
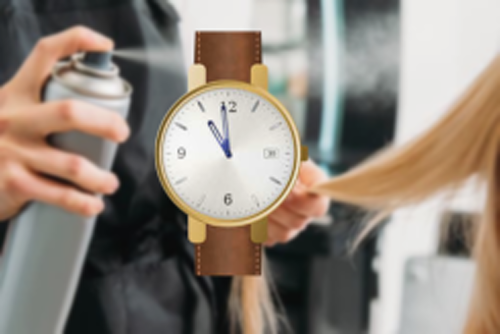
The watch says 10.59
